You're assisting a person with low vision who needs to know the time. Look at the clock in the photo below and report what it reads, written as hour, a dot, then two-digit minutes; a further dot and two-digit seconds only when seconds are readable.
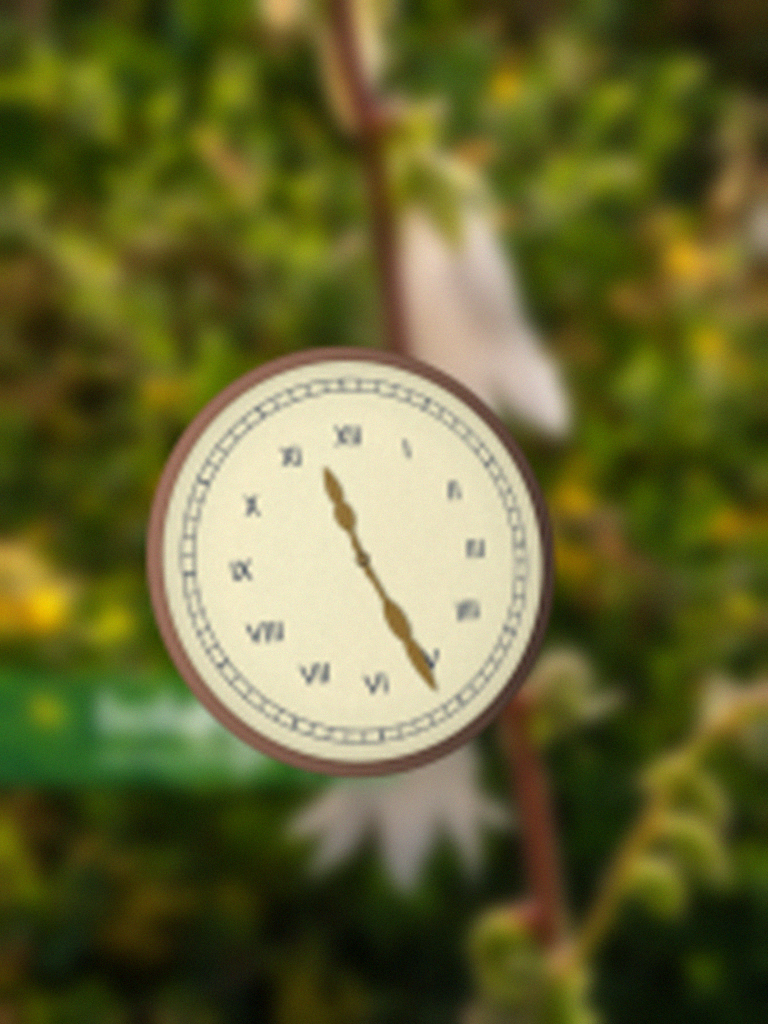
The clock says 11.26
